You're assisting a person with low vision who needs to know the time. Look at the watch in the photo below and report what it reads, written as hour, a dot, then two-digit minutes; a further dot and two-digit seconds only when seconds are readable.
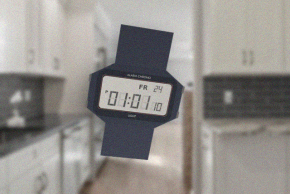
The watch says 1.01.10
